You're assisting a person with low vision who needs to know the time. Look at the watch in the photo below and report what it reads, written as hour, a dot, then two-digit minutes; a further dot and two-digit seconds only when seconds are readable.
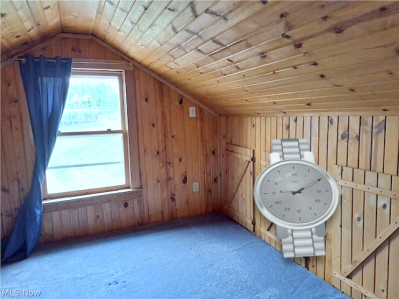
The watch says 9.10
